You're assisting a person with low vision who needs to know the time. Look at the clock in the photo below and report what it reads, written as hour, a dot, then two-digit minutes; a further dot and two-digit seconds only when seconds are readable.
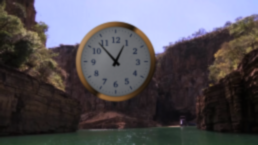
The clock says 12.53
